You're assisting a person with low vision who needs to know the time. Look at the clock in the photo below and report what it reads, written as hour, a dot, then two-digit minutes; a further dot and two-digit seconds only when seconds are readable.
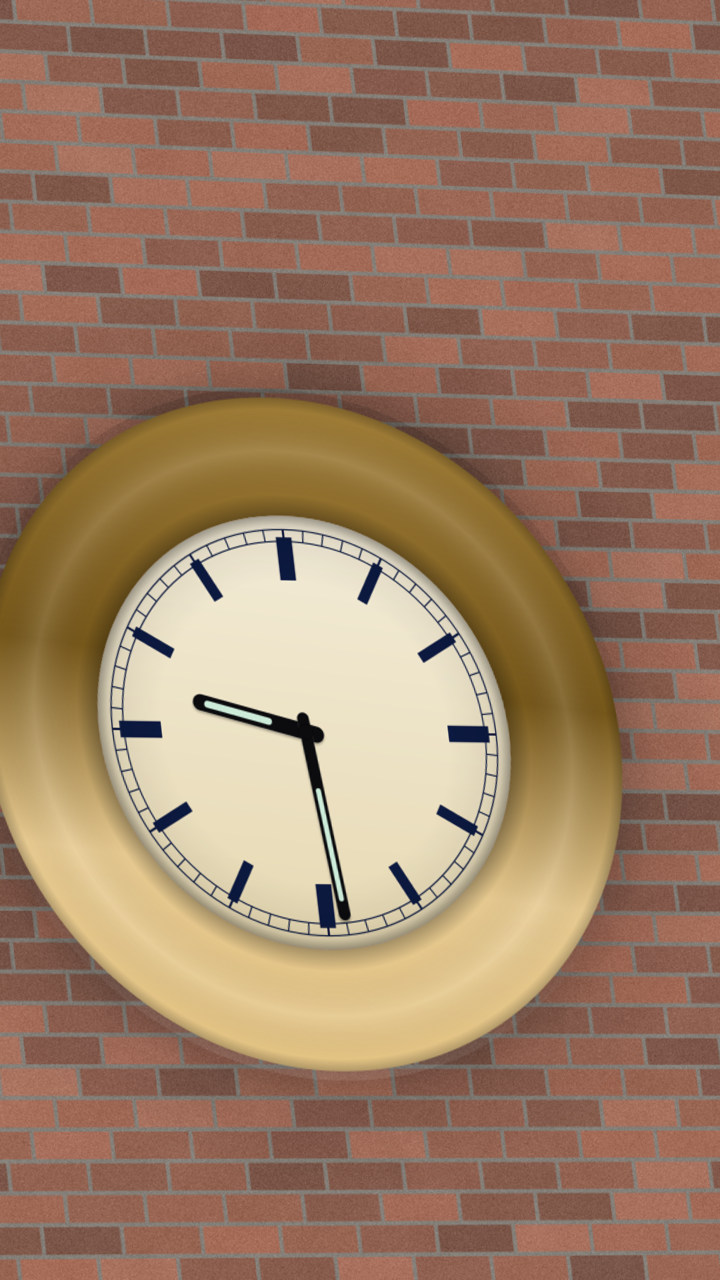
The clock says 9.29
